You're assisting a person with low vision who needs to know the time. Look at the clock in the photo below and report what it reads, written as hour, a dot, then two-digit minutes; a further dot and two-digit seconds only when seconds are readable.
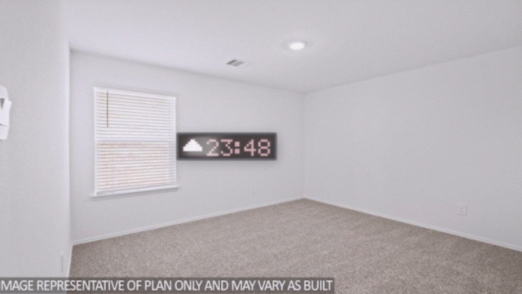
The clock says 23.48
